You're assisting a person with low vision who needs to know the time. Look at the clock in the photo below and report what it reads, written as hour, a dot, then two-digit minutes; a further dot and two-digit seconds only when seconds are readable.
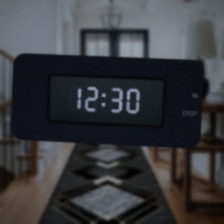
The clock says 12.30
